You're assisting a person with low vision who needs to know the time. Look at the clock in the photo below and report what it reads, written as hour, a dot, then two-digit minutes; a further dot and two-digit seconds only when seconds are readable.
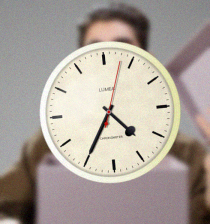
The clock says 4.35.03
